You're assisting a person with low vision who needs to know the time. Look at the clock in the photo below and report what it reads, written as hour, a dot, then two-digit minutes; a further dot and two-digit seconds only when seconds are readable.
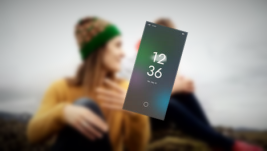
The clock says 12.36
